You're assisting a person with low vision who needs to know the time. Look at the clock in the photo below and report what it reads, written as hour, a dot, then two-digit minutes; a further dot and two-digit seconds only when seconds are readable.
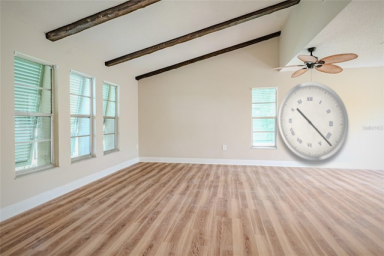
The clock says 10.22
